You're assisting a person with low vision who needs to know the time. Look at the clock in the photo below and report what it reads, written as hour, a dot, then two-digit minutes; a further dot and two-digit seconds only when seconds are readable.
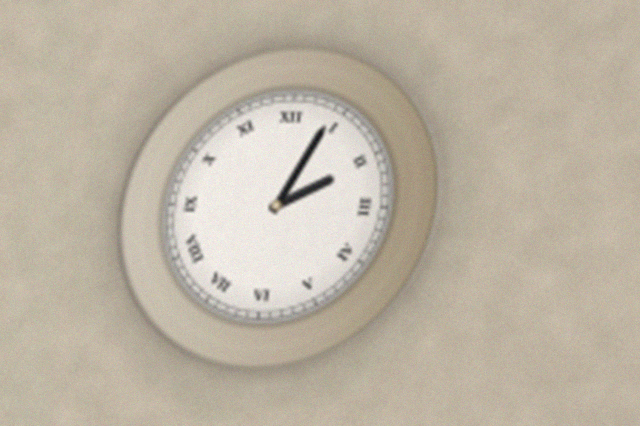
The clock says 2.04
